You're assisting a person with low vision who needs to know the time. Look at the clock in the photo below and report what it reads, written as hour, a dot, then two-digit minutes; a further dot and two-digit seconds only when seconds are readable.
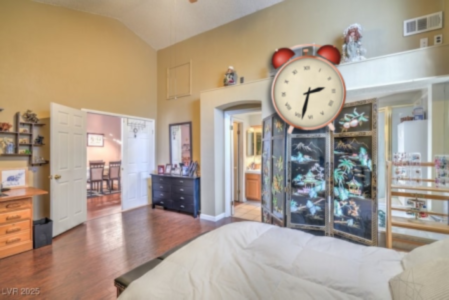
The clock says 2.33
